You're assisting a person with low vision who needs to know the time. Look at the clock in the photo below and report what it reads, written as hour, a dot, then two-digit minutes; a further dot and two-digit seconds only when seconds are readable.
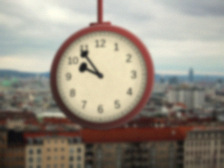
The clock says 9.54
